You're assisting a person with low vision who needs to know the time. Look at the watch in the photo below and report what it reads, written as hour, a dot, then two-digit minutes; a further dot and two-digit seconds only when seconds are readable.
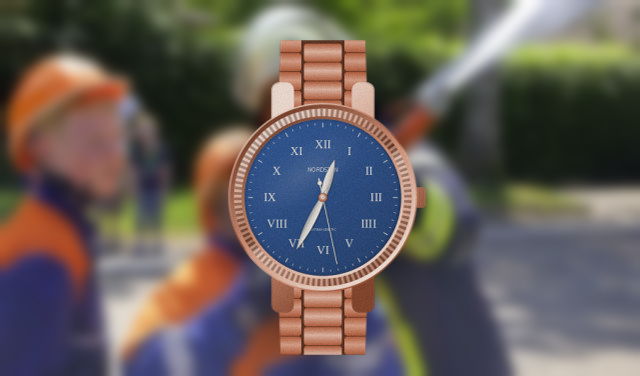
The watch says 12.34.28
